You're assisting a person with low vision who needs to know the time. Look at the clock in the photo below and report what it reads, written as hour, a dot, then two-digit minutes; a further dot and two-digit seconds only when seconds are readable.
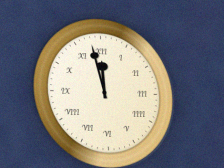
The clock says 11.58
